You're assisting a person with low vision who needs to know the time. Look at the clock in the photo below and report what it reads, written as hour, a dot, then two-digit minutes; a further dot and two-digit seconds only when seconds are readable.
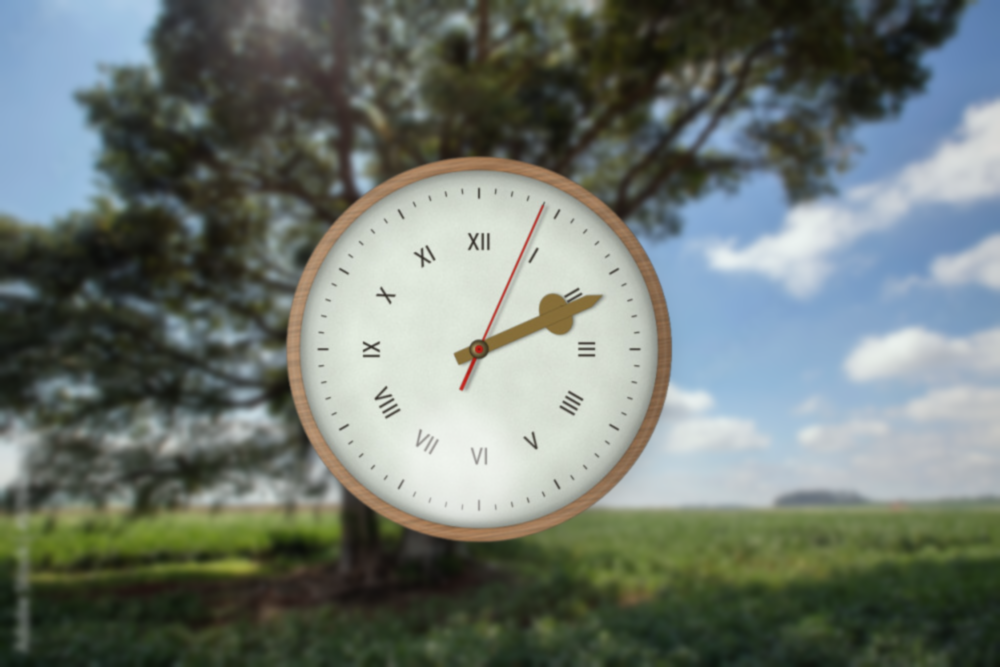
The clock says 2.11.04
